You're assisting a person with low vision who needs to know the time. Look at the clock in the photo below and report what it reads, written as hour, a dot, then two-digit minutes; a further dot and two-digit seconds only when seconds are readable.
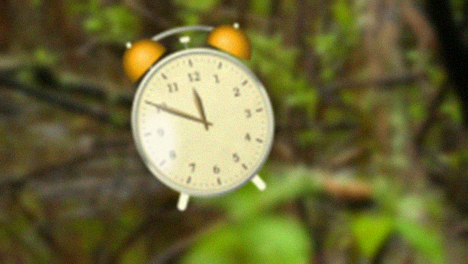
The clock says 11.50
